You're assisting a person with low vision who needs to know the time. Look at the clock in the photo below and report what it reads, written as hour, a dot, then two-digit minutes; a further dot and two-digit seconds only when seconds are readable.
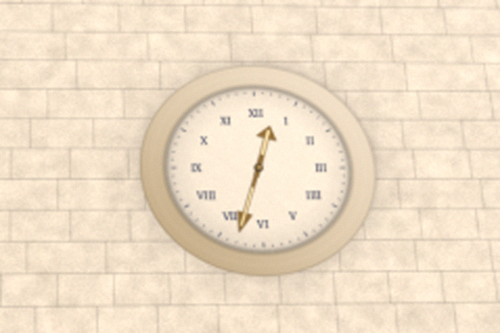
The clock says 12.33
